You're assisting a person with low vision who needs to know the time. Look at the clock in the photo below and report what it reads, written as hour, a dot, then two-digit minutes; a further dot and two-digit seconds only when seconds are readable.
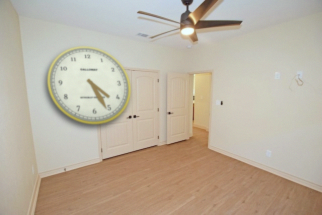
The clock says 4.26
